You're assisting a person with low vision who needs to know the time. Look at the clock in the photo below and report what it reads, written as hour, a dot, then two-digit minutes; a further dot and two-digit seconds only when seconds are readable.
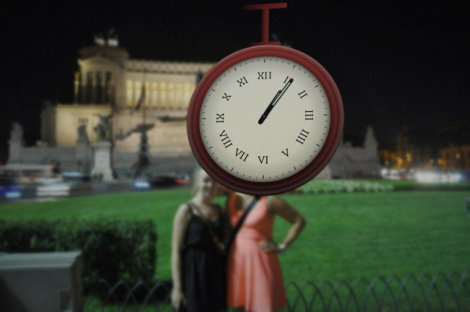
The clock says 1.06
